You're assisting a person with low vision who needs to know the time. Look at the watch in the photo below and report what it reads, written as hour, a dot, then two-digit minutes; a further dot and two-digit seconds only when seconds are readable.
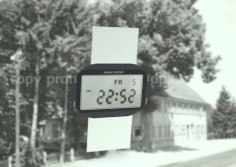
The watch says 22.52
